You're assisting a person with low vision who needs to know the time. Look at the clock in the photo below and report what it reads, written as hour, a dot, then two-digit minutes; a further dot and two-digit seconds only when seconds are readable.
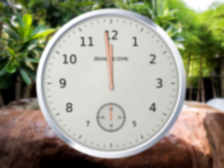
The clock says 11.59
